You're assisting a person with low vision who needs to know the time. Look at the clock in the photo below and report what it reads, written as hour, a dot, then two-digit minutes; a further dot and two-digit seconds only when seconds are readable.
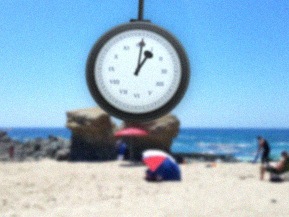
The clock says 1.01
